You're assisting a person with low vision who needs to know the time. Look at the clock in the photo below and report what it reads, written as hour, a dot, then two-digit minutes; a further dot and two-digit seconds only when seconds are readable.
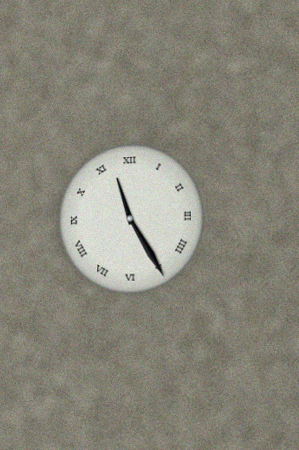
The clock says 11.25
